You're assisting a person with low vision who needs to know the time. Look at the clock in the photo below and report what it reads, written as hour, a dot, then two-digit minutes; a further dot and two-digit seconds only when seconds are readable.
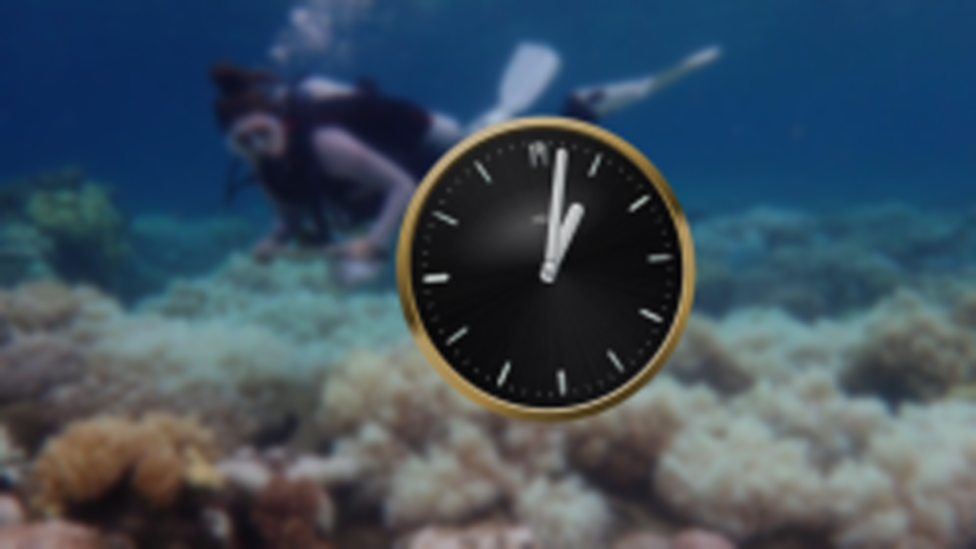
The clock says 1.02
